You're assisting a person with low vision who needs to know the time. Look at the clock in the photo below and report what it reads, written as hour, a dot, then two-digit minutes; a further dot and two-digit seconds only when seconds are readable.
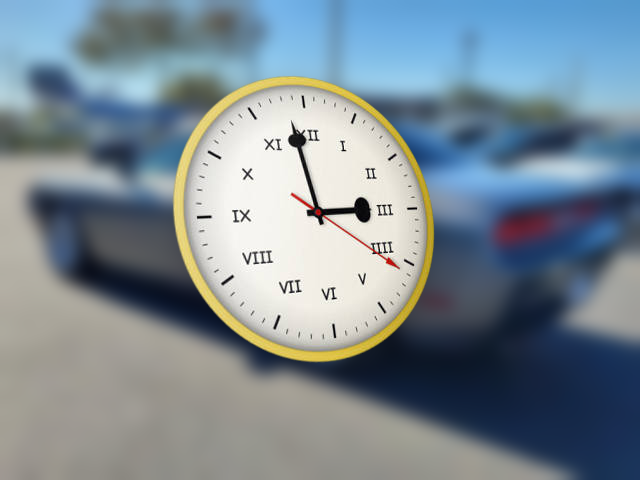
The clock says 2.58.21
